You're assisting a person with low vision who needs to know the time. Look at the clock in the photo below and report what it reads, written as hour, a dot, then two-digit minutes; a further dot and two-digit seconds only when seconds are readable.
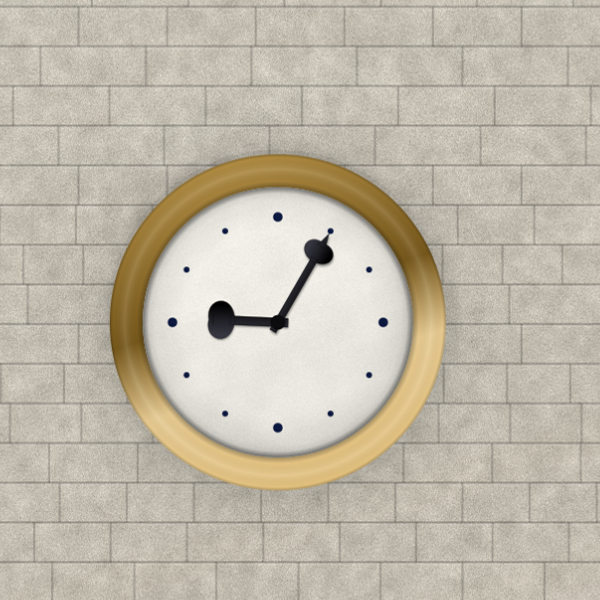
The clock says 9.05
